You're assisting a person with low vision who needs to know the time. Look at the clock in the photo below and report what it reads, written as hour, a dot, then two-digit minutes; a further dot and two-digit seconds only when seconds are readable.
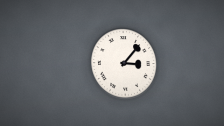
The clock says 3.07
